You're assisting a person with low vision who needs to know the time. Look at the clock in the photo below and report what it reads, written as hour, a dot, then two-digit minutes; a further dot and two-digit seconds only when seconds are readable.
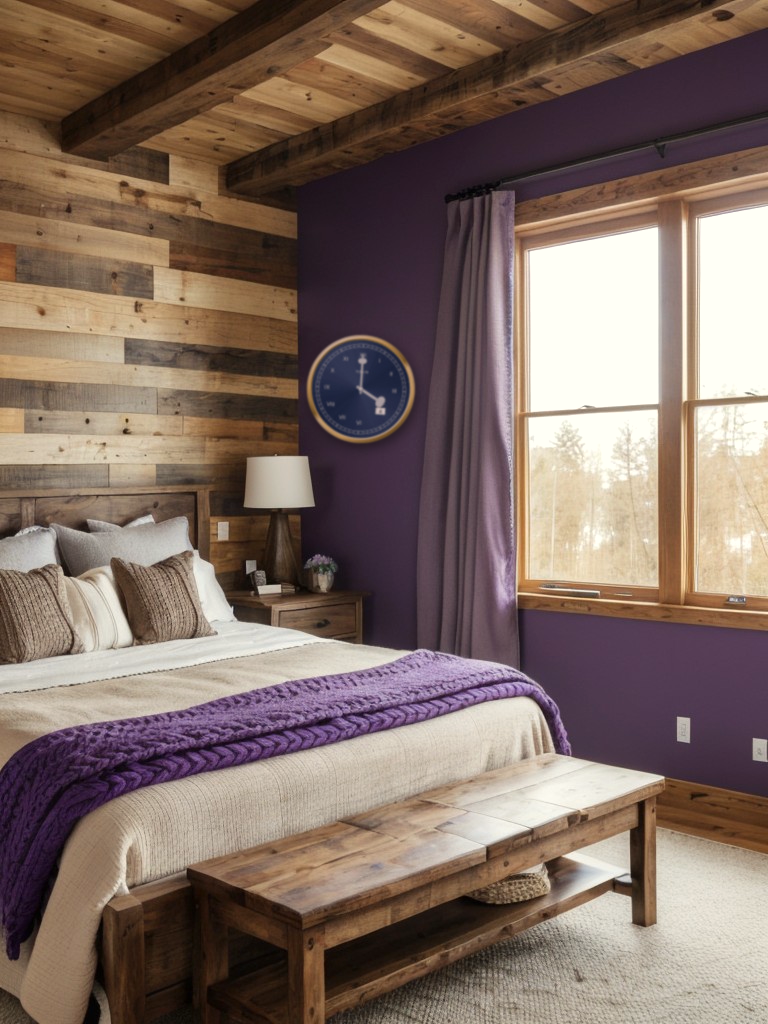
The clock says 4.00
